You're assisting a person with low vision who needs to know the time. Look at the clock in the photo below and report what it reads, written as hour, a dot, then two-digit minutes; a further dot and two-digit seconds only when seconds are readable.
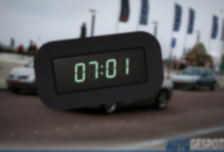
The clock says 7.01
